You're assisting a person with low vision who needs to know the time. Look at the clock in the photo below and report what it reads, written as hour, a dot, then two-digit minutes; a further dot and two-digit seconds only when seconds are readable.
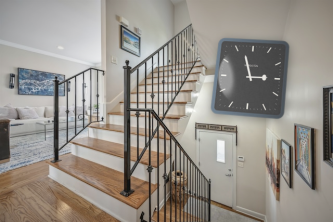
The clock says 2.57
